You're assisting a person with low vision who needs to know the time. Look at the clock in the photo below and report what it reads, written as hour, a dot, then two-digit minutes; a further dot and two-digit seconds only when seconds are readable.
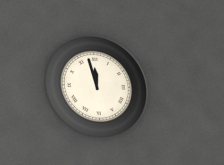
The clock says 11.58
